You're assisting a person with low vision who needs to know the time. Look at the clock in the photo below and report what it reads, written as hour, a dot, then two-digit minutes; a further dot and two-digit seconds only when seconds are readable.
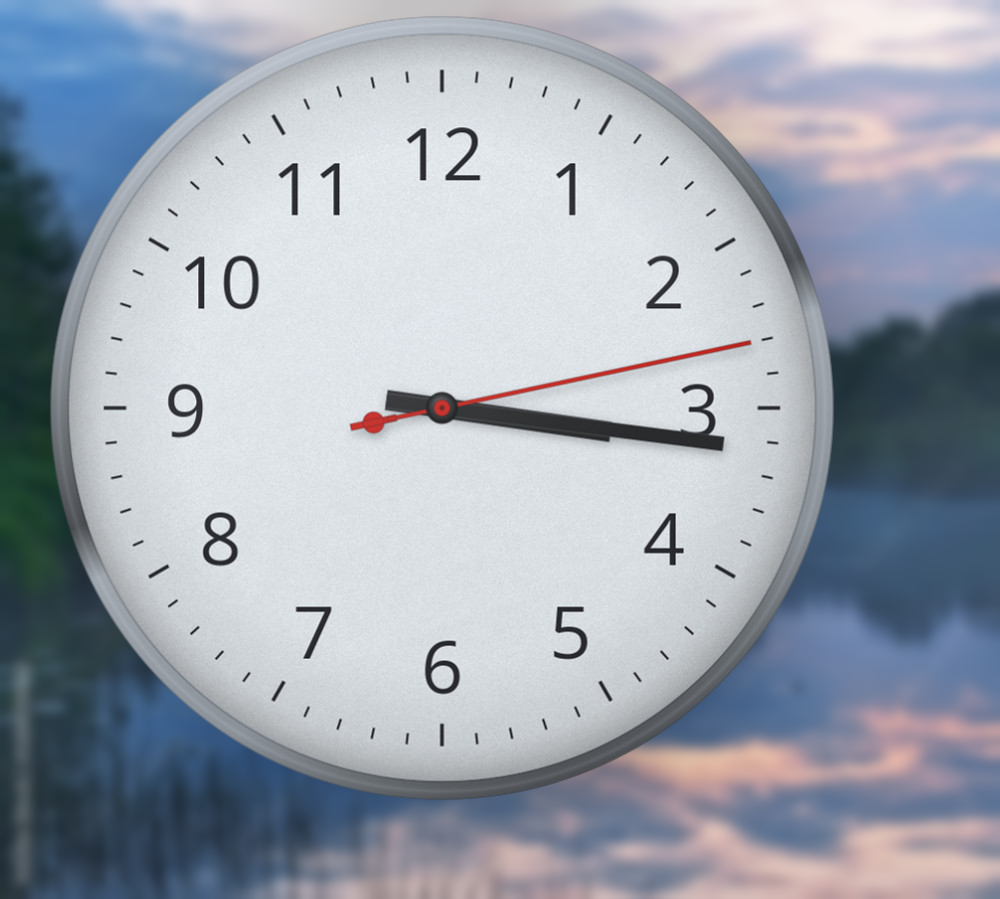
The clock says 3.16.13
